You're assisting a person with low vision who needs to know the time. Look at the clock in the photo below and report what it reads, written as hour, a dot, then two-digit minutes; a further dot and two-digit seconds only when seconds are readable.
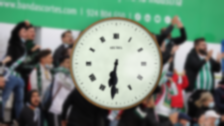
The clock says 6.31
